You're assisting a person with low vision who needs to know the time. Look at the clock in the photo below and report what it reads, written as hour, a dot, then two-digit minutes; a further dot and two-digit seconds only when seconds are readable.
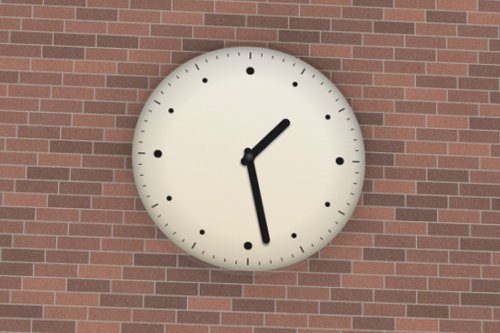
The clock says 1.28
